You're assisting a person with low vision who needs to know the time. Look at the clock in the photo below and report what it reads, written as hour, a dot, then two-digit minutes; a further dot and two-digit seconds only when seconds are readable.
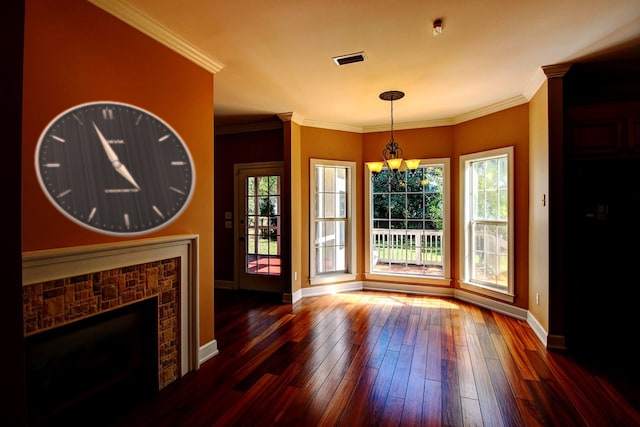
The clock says 4.57
